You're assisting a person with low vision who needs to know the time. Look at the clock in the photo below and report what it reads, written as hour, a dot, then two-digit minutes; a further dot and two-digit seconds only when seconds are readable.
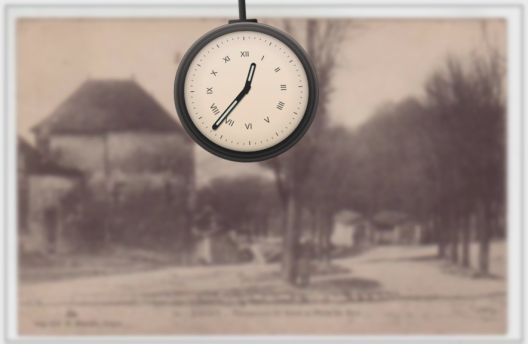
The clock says 12.37
